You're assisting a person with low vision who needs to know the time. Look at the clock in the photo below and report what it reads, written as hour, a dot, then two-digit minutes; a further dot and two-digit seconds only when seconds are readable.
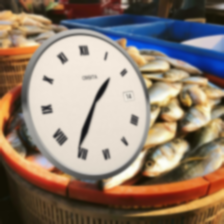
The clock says 1.36
